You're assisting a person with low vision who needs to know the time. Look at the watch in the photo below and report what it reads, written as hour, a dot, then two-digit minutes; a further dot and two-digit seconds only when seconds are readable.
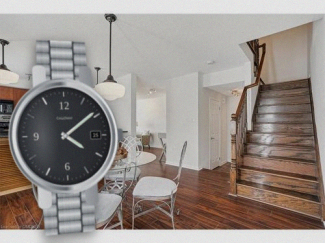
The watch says 4.09
